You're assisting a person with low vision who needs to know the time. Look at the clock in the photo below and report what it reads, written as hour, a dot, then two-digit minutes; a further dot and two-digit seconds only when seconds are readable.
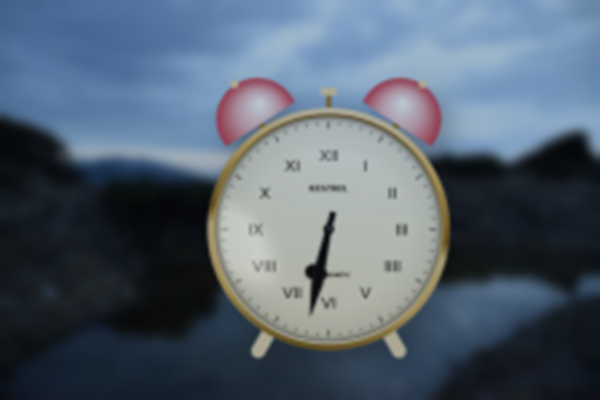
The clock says 6.32
